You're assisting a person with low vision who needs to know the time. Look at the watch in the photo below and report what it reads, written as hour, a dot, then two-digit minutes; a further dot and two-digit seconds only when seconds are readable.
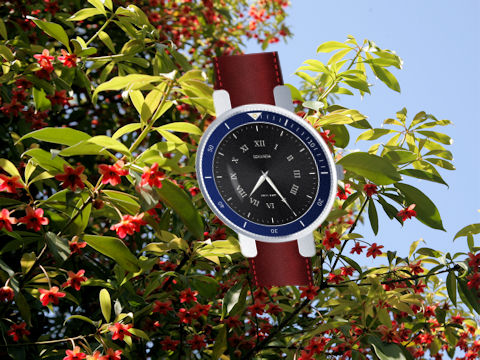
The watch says 7.25
